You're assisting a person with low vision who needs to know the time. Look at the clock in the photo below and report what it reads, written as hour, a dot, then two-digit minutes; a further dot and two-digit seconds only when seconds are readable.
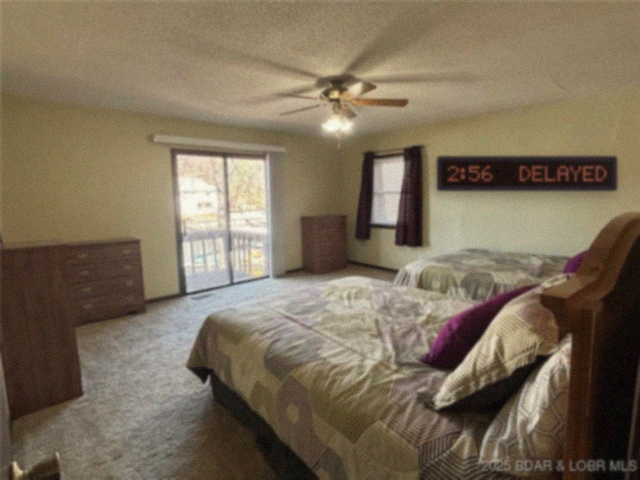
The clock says 2.56
